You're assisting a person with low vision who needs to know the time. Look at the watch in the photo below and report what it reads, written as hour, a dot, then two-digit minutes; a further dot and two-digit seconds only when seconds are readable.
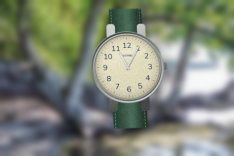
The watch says 11.05
